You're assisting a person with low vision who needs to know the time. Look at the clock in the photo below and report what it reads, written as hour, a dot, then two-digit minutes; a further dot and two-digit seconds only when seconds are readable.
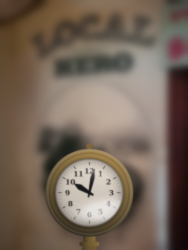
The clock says 10.02
